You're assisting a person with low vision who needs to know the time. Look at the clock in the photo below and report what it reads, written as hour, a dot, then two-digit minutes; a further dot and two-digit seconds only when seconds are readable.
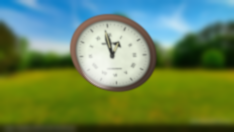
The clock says 12.59
